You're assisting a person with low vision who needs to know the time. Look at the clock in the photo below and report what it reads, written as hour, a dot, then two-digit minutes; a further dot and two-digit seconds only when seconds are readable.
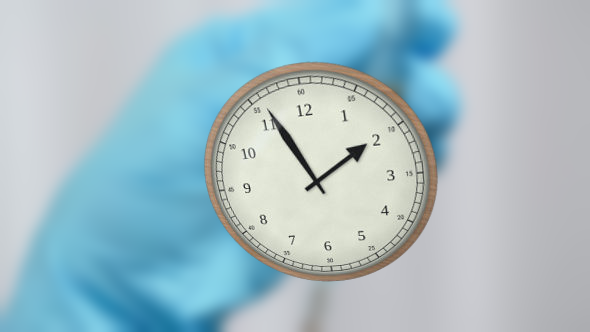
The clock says 1.56
